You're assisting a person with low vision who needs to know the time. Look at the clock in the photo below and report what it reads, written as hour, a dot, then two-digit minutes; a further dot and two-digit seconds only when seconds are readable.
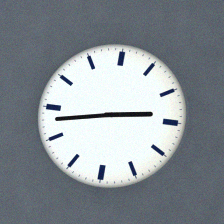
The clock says 2.43
